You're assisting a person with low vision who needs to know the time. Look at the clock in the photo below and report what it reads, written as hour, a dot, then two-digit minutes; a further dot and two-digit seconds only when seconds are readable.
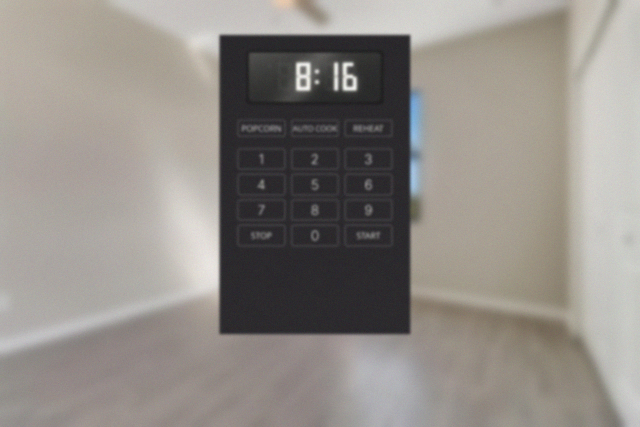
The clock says 8.16
